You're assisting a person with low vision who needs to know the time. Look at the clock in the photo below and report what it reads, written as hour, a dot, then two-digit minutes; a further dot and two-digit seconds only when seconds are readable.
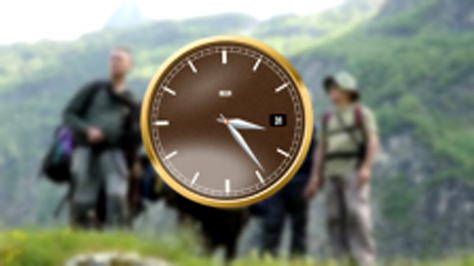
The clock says 3.24
